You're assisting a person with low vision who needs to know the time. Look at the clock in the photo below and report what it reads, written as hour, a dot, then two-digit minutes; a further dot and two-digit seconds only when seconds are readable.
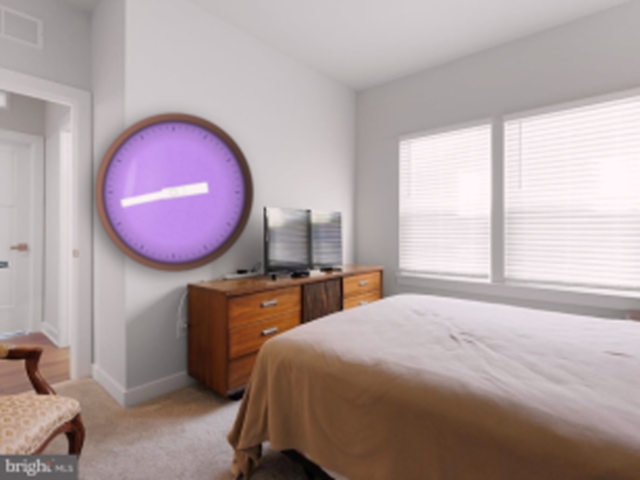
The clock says 2.43
